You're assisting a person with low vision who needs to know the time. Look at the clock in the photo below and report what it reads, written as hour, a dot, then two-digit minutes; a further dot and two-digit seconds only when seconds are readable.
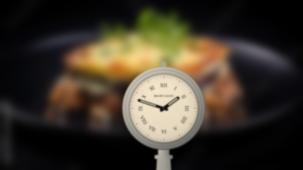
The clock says 1.48
